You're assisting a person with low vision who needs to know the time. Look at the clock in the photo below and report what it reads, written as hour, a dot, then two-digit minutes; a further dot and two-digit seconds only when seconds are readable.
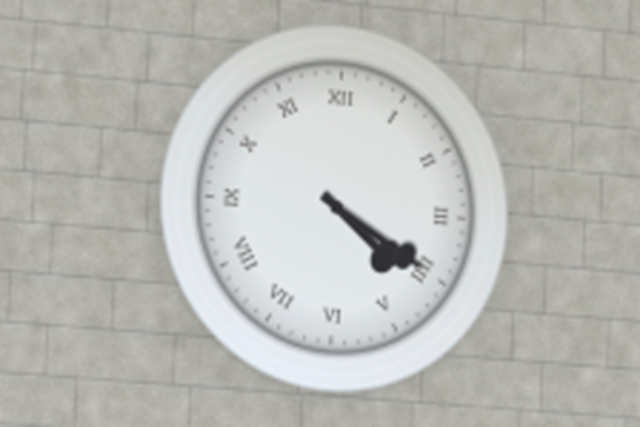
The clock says 4.20
